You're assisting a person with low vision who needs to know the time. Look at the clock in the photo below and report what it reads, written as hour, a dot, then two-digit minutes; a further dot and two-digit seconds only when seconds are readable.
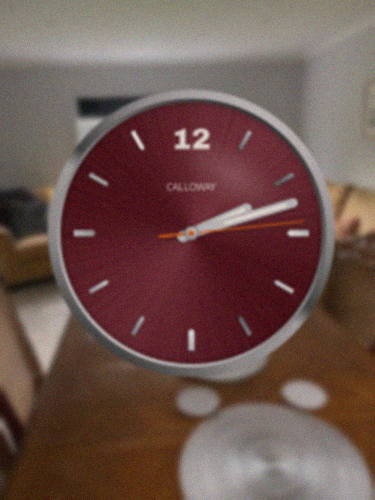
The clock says 2.12.14
